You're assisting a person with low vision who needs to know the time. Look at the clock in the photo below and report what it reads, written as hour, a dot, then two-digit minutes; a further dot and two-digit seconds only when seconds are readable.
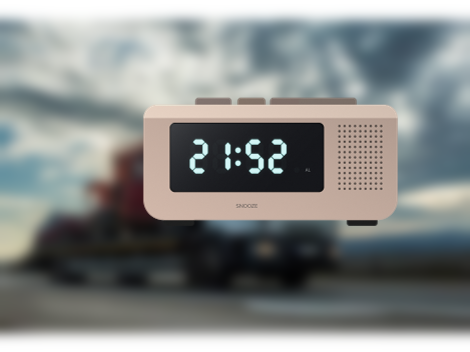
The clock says 21.52
